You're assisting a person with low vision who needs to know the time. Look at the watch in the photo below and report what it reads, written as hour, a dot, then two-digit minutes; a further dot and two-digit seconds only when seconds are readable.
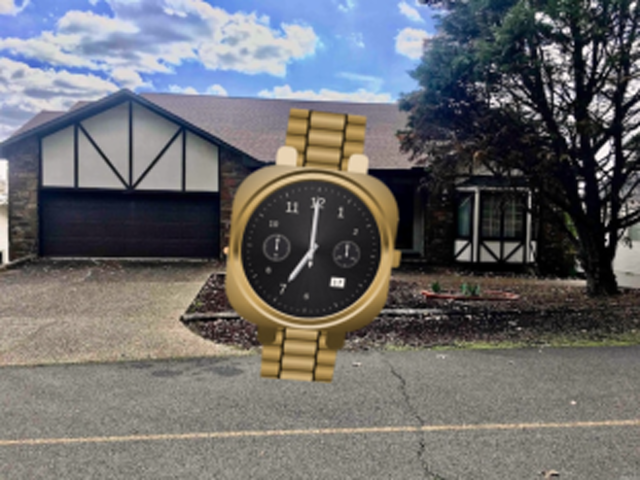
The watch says 7.00
